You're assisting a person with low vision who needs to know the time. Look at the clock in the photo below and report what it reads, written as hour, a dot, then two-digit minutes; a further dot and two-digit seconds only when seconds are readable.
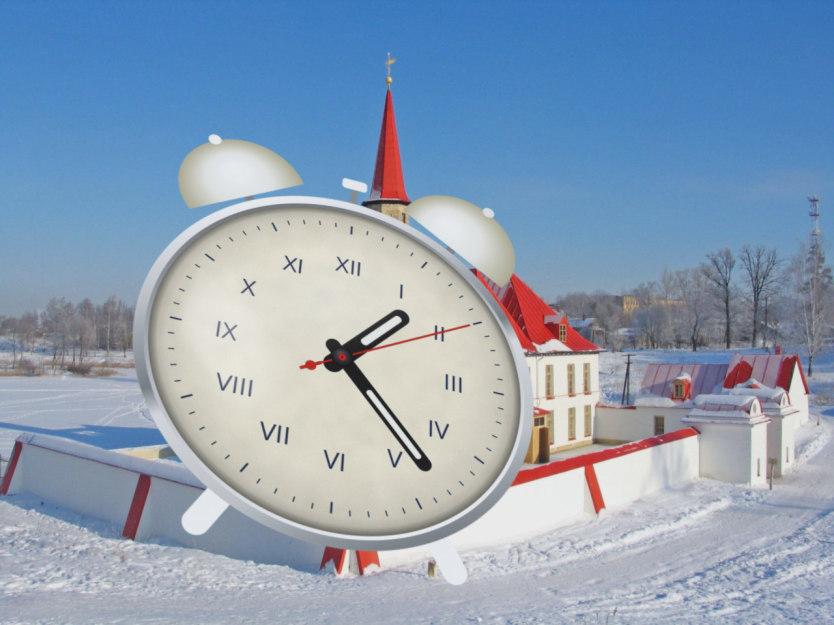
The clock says 1.23.10
